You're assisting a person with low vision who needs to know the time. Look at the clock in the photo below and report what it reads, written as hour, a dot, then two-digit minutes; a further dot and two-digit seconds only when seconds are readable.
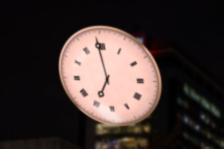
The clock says 6.59
